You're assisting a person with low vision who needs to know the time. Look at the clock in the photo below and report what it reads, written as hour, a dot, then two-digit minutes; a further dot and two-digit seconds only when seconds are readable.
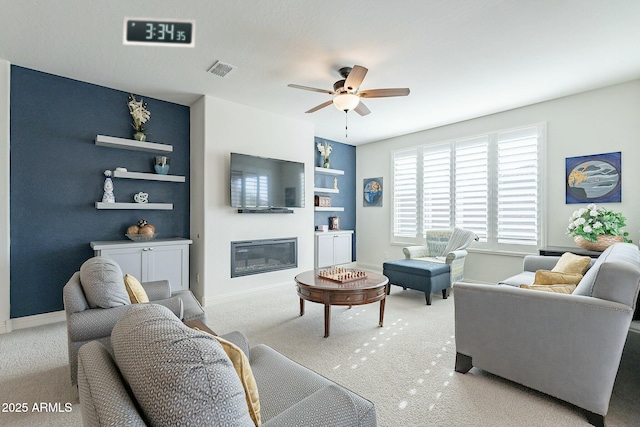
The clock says 3.34
